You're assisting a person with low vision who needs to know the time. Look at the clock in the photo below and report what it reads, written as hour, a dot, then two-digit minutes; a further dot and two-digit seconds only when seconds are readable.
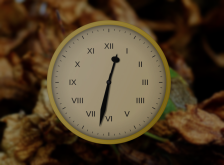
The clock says 12.32
